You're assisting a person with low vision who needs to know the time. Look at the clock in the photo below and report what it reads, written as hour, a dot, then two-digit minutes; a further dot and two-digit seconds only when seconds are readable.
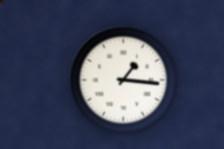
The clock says 1.16
